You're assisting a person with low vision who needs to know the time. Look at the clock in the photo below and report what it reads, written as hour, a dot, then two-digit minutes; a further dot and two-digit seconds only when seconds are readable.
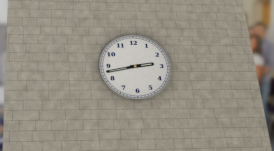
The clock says 2.43
